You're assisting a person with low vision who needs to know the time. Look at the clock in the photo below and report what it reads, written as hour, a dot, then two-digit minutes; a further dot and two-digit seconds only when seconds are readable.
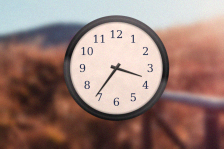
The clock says 3.36
